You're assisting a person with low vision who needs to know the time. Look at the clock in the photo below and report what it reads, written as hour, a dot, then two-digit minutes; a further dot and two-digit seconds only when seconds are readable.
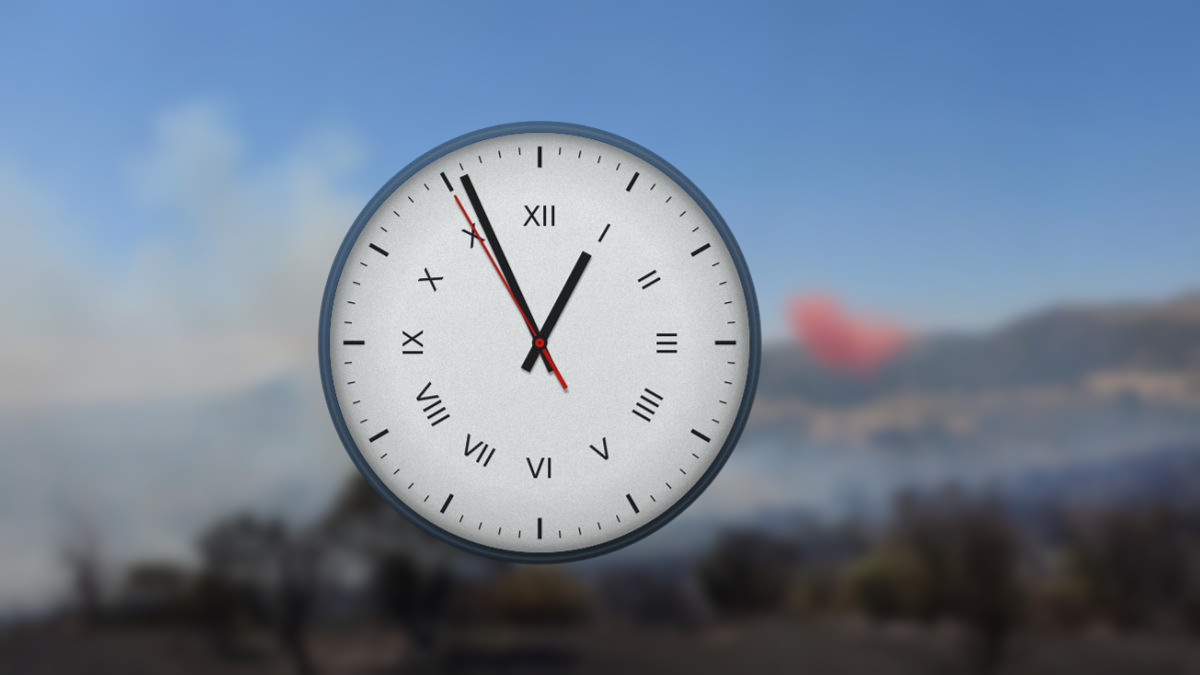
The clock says 12.55.55
